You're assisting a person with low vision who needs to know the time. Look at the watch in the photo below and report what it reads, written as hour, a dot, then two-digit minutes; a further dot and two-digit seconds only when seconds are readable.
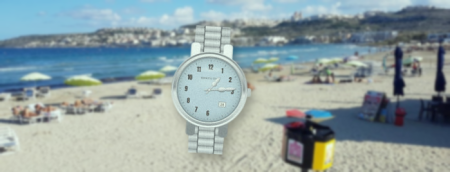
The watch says 1.14
